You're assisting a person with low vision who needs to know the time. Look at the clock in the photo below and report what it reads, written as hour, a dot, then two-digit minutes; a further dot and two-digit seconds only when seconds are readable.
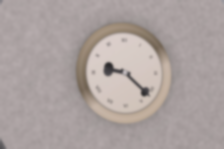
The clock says 9.22
